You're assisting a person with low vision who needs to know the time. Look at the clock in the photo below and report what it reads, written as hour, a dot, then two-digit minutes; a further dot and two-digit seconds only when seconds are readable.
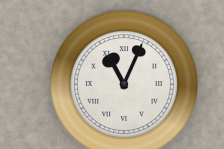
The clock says 11.04
